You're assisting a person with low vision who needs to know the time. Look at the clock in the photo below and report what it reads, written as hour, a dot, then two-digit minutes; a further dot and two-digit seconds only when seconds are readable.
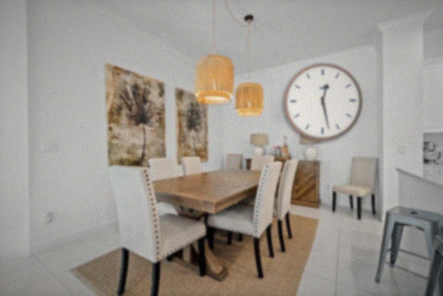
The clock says 12.28
